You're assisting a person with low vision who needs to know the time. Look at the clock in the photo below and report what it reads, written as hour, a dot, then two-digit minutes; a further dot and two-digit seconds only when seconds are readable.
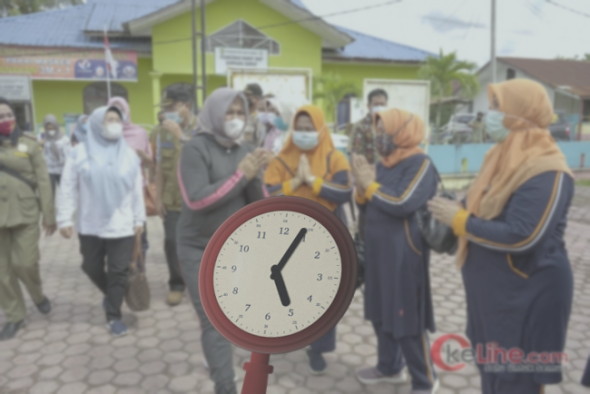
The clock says 5.04
